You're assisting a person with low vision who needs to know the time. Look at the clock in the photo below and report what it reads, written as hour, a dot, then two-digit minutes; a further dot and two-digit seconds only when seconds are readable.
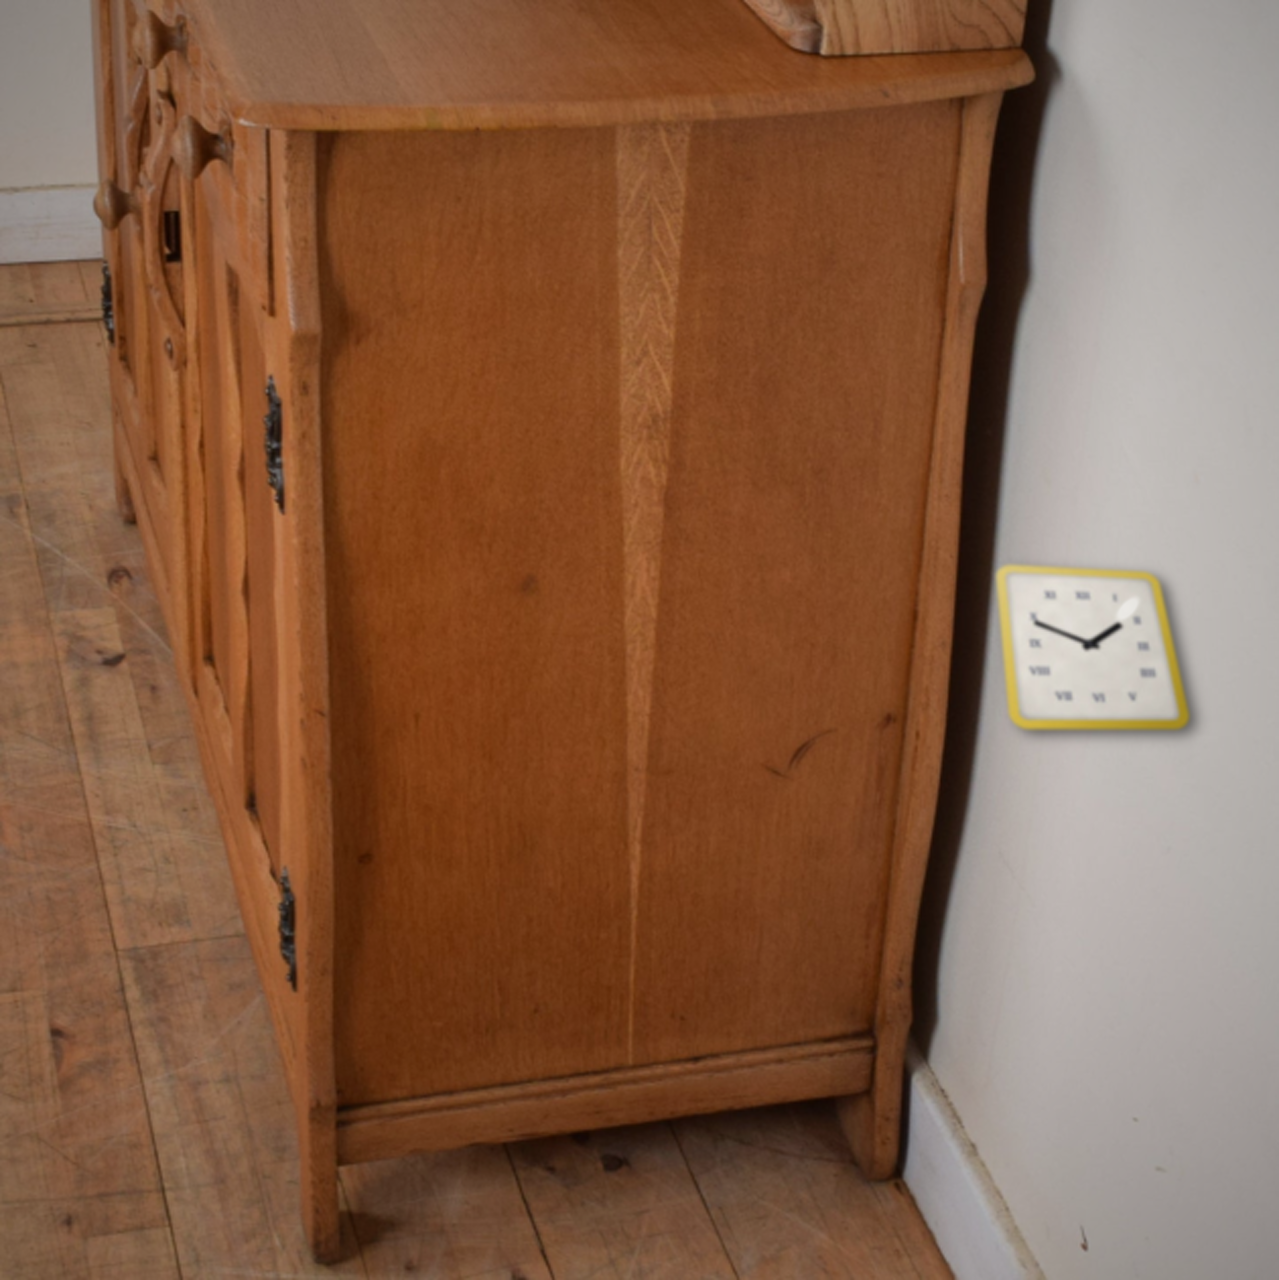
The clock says 1.49
